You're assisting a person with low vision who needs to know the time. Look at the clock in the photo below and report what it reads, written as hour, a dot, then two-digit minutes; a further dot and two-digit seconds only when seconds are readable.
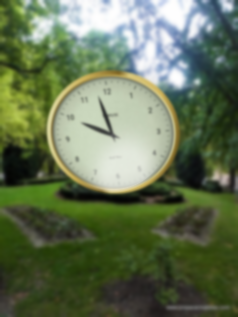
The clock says 9.58
